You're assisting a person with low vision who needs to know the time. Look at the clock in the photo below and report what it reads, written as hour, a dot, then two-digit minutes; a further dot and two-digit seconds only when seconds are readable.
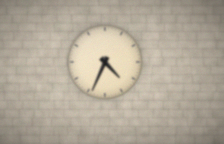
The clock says 4.34
